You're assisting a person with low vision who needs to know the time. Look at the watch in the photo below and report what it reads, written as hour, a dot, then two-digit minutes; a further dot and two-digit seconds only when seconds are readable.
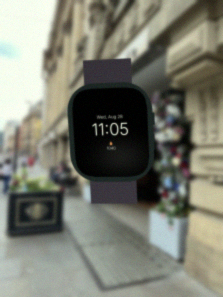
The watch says 11.05
